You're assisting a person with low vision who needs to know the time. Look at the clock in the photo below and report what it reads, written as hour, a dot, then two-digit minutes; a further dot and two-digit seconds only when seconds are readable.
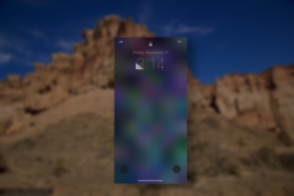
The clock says 3.14
